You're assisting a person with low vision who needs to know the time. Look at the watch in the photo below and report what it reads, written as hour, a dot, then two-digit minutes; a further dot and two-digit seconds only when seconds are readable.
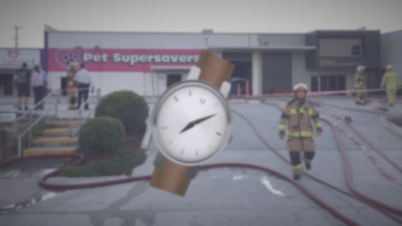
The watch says 7.08
